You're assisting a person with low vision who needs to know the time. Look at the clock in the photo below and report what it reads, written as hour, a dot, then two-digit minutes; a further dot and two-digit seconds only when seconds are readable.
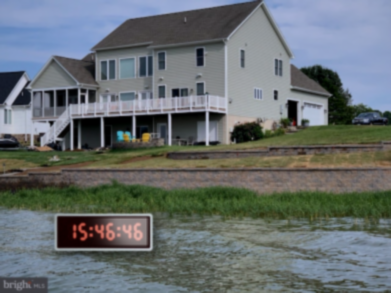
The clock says 15.46.46
